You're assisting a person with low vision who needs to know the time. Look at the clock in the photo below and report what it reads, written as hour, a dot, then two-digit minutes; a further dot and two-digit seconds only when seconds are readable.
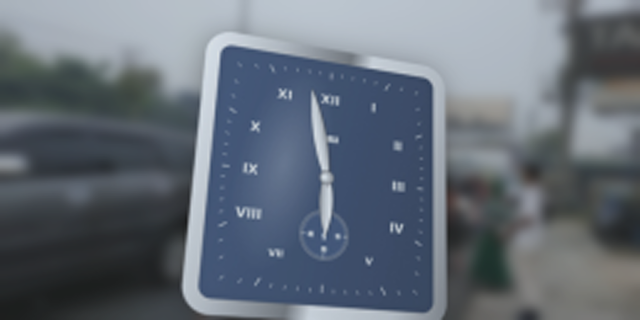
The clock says 5.58
